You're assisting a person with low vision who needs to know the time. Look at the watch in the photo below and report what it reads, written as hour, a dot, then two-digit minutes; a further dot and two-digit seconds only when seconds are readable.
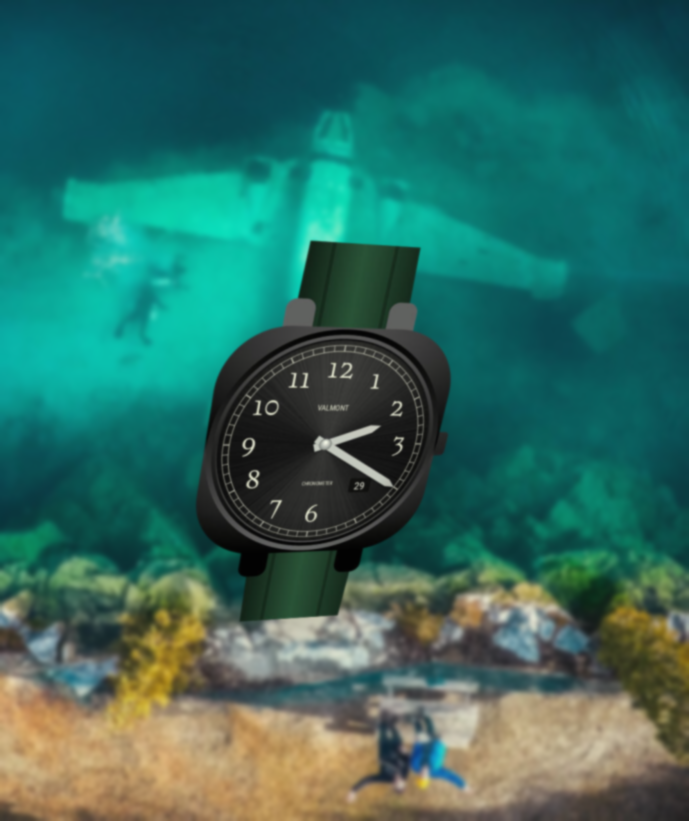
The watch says 2.20
